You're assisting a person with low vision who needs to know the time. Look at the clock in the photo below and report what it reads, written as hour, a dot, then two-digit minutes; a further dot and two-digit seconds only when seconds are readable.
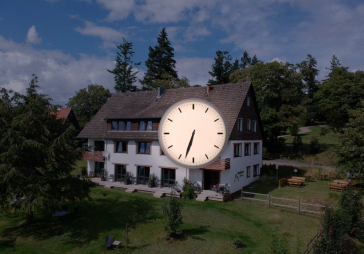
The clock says 6.33
